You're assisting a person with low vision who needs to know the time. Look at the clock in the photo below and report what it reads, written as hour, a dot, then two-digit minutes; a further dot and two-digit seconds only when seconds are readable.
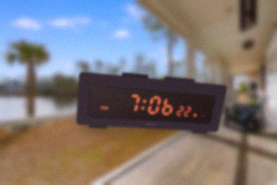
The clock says 7.06
